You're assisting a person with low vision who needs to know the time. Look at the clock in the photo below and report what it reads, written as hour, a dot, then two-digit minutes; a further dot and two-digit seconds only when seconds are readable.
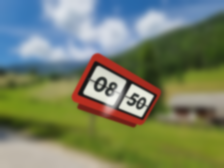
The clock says 8.50
